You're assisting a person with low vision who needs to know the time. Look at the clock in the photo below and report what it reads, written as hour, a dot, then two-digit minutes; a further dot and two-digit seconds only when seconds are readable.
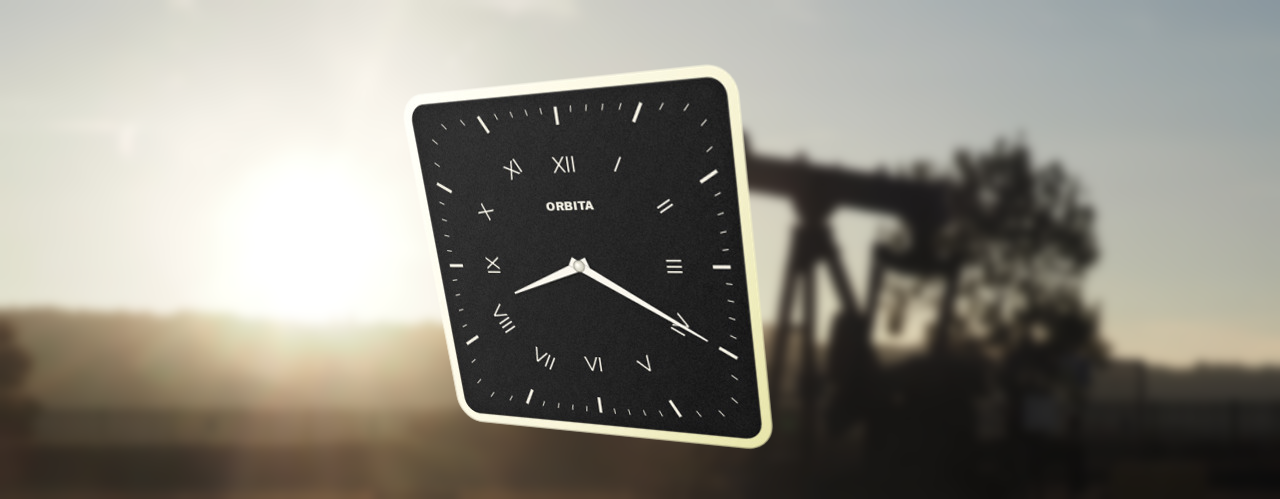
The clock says 8.20
